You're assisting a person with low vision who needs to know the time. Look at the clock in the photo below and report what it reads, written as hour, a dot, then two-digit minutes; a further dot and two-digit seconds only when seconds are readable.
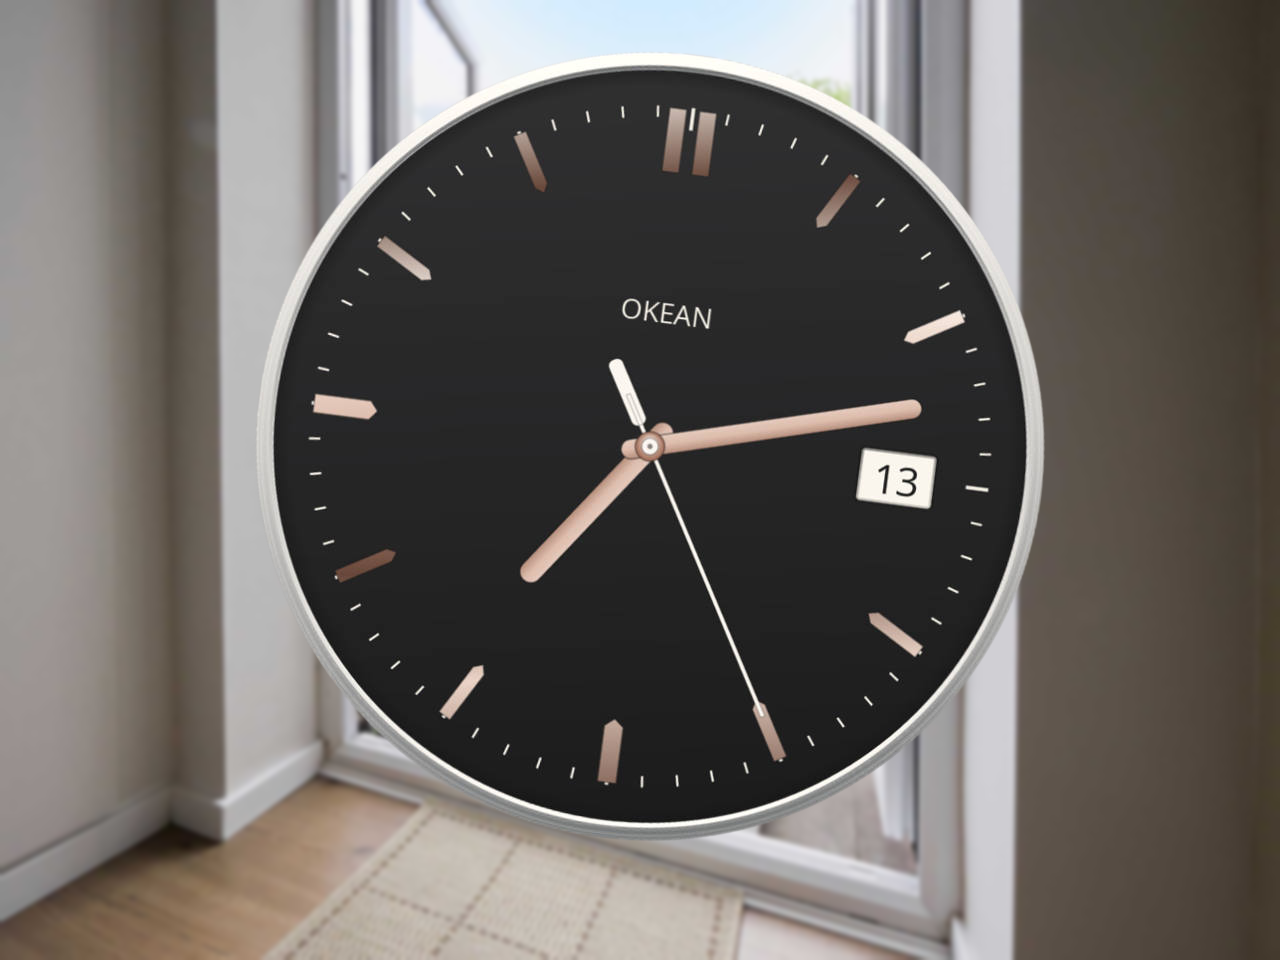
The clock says 7.12.25
